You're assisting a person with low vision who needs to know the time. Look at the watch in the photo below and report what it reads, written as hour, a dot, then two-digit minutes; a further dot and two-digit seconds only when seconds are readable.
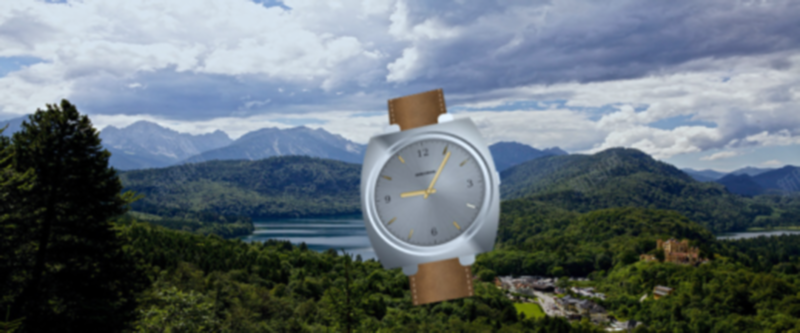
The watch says 9.06
